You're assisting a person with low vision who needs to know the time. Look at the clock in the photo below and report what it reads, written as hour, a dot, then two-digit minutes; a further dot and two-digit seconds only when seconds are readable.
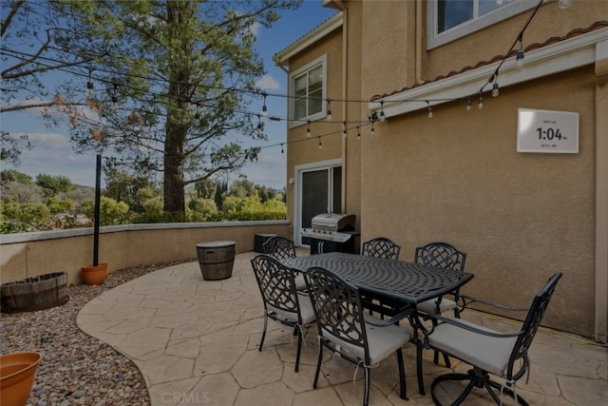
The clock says 1.04
